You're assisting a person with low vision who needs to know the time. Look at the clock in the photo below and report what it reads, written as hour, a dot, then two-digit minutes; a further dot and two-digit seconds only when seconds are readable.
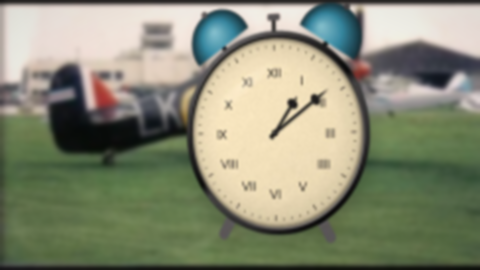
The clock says 1.09
